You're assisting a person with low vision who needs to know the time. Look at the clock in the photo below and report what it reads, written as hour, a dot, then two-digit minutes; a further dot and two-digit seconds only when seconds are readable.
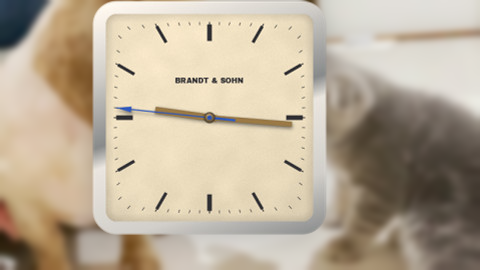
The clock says 9.15.46
